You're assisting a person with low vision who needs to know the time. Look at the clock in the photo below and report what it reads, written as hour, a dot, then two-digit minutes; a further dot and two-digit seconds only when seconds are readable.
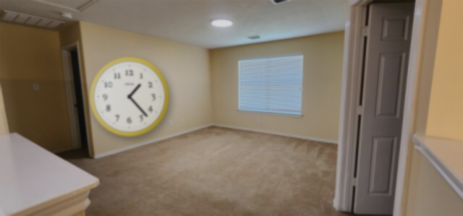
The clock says 1.23
